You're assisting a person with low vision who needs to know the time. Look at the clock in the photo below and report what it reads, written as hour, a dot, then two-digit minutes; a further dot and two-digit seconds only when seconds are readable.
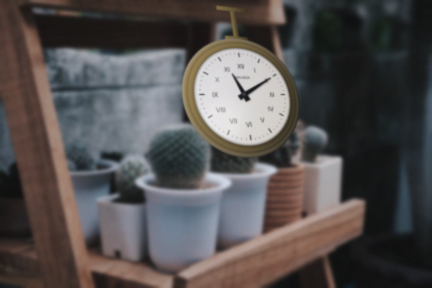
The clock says 11.10
